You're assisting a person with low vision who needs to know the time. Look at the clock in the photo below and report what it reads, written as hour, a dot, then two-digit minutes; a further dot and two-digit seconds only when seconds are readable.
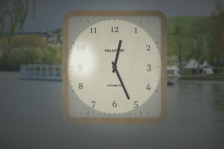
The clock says 12.26
